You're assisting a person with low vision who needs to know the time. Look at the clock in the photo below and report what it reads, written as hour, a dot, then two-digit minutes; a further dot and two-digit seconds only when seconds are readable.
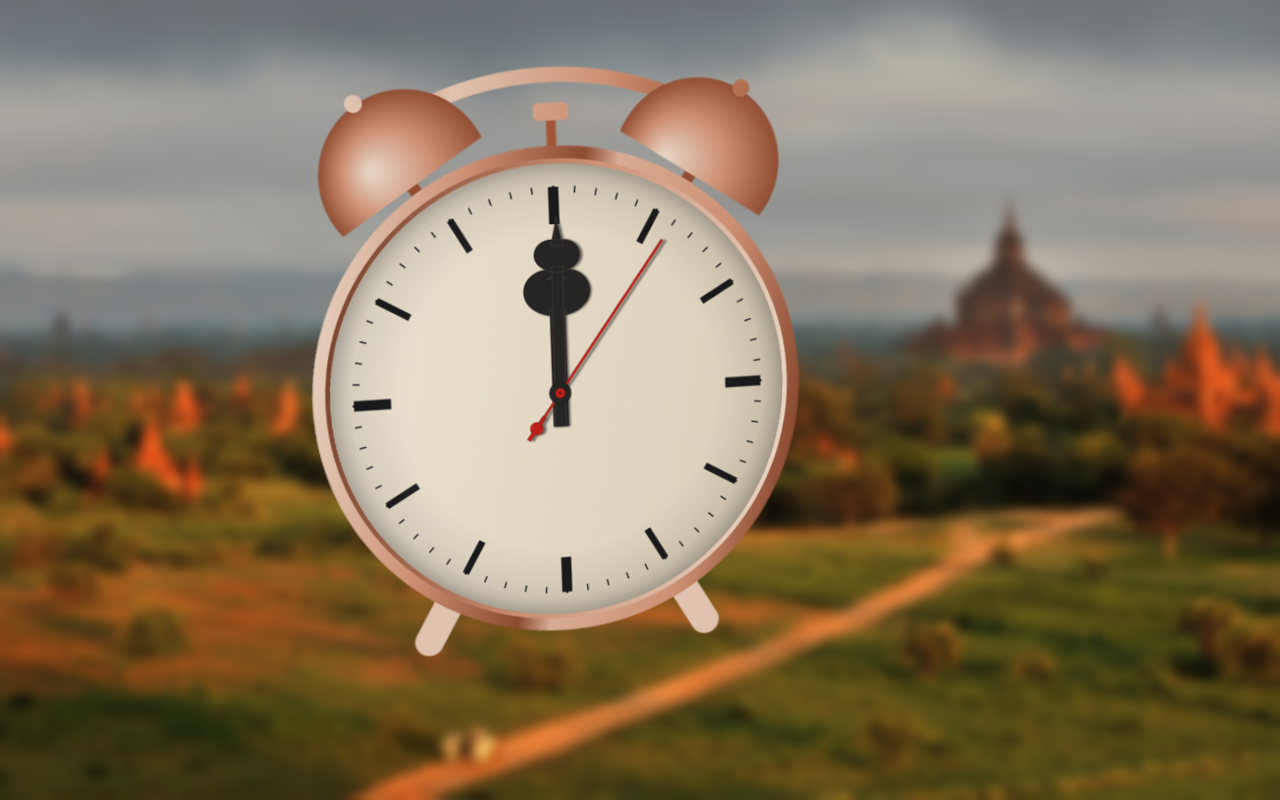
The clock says 12.00.06
